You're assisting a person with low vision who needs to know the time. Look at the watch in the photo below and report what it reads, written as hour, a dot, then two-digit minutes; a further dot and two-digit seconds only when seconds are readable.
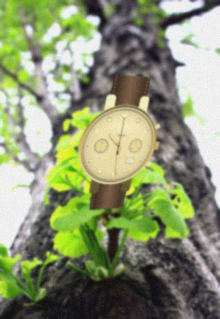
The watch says 10.29
